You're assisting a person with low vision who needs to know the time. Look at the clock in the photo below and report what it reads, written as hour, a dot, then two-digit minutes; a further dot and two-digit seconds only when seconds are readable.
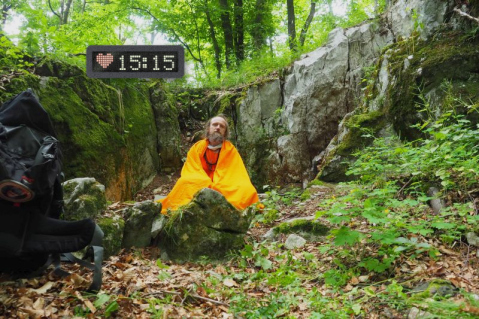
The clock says 15.15
